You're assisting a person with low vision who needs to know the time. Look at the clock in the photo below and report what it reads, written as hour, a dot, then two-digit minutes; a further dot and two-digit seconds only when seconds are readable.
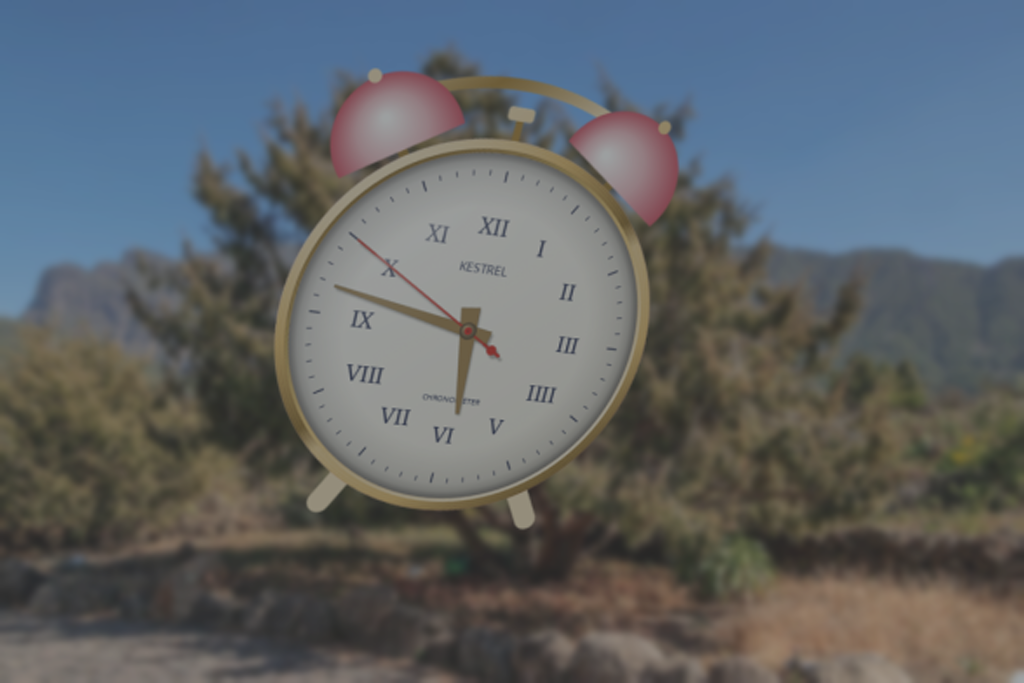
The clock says 5.46.50
